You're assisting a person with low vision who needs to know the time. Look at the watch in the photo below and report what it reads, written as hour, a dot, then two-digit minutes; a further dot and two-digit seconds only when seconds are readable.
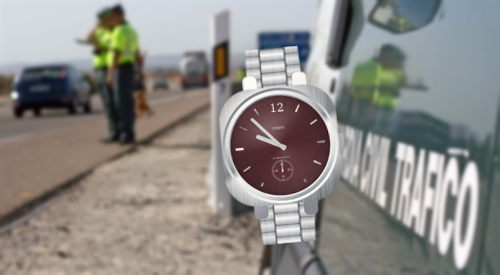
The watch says 9.53
